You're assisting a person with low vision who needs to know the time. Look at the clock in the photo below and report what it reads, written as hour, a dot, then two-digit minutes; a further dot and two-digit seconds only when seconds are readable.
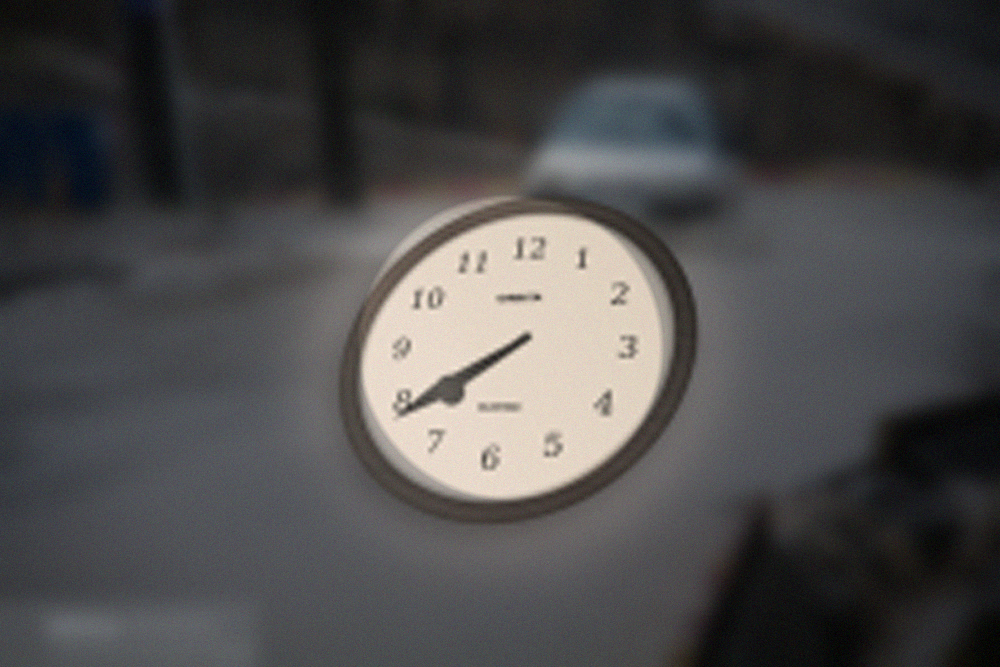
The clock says 7.39
